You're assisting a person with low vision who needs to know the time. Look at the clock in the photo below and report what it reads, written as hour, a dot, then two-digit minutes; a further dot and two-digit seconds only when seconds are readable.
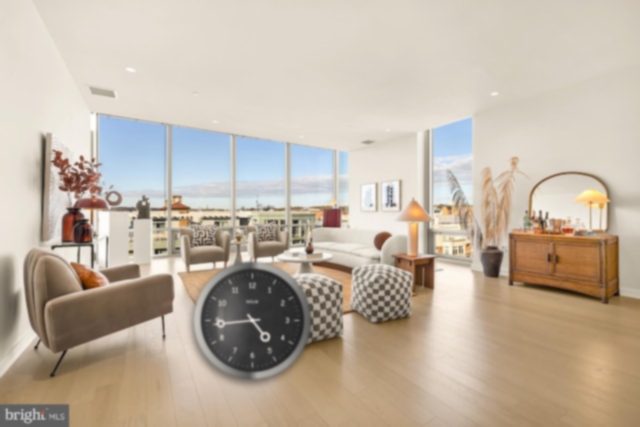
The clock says 4.44
